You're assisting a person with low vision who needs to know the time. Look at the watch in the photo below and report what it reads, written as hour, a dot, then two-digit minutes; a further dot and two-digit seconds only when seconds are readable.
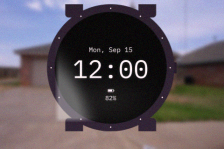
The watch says 12.00
